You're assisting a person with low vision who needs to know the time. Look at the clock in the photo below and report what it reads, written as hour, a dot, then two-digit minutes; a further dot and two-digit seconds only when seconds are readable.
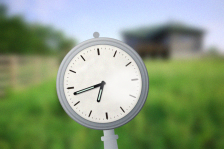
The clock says 6.43
